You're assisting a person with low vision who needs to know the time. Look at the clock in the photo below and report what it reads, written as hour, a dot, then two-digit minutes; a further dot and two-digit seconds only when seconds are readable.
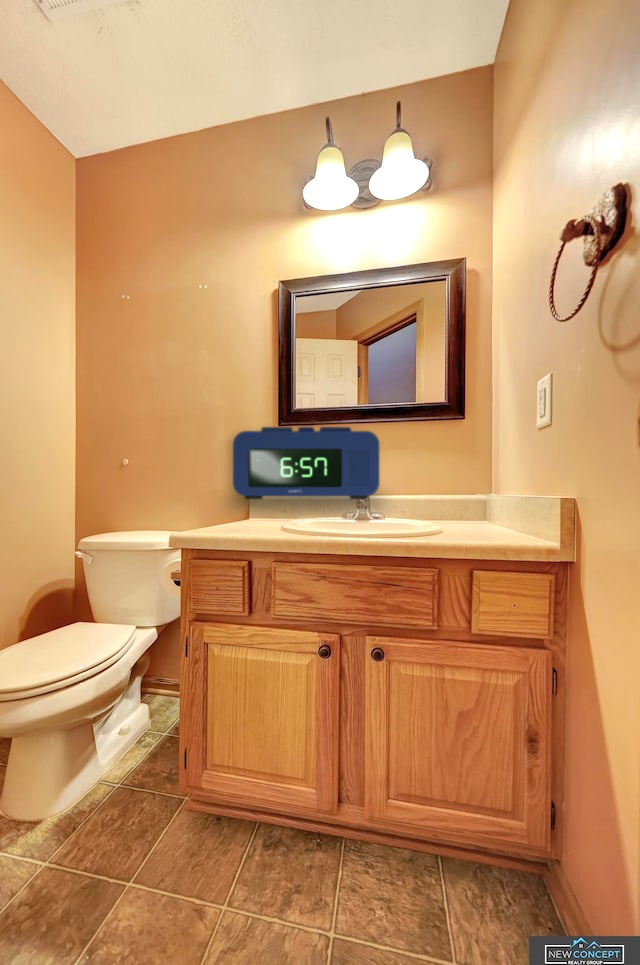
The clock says 6.57
